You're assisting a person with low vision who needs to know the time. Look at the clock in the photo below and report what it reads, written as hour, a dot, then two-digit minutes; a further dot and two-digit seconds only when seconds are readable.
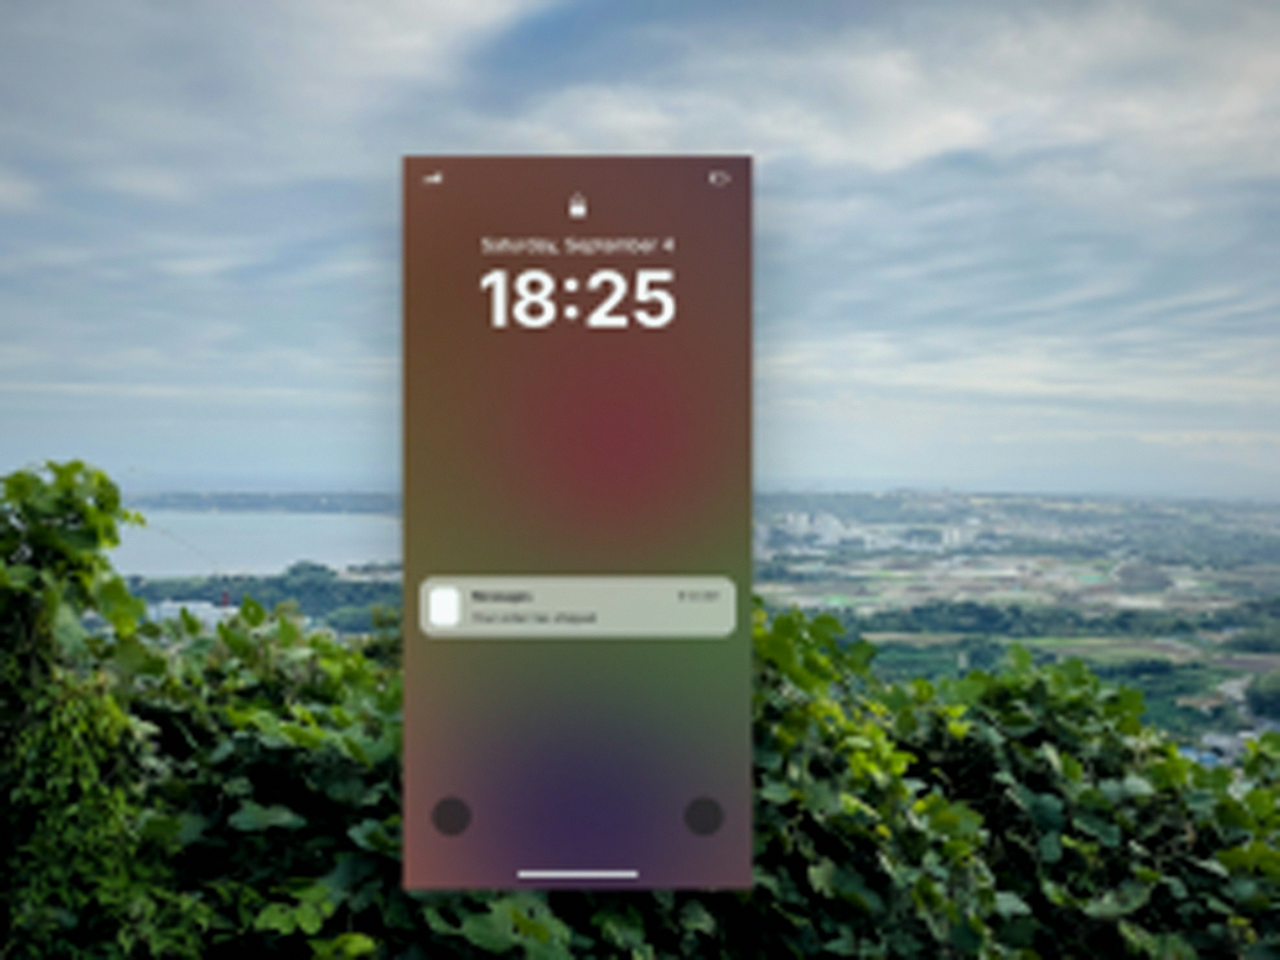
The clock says 18.25
